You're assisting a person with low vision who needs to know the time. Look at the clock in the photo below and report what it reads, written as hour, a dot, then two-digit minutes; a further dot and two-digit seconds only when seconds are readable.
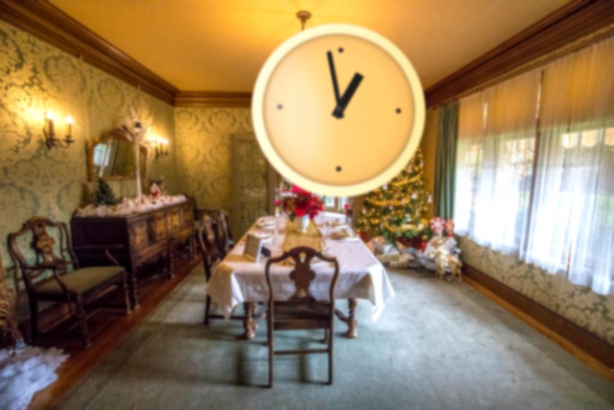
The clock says 12.58
